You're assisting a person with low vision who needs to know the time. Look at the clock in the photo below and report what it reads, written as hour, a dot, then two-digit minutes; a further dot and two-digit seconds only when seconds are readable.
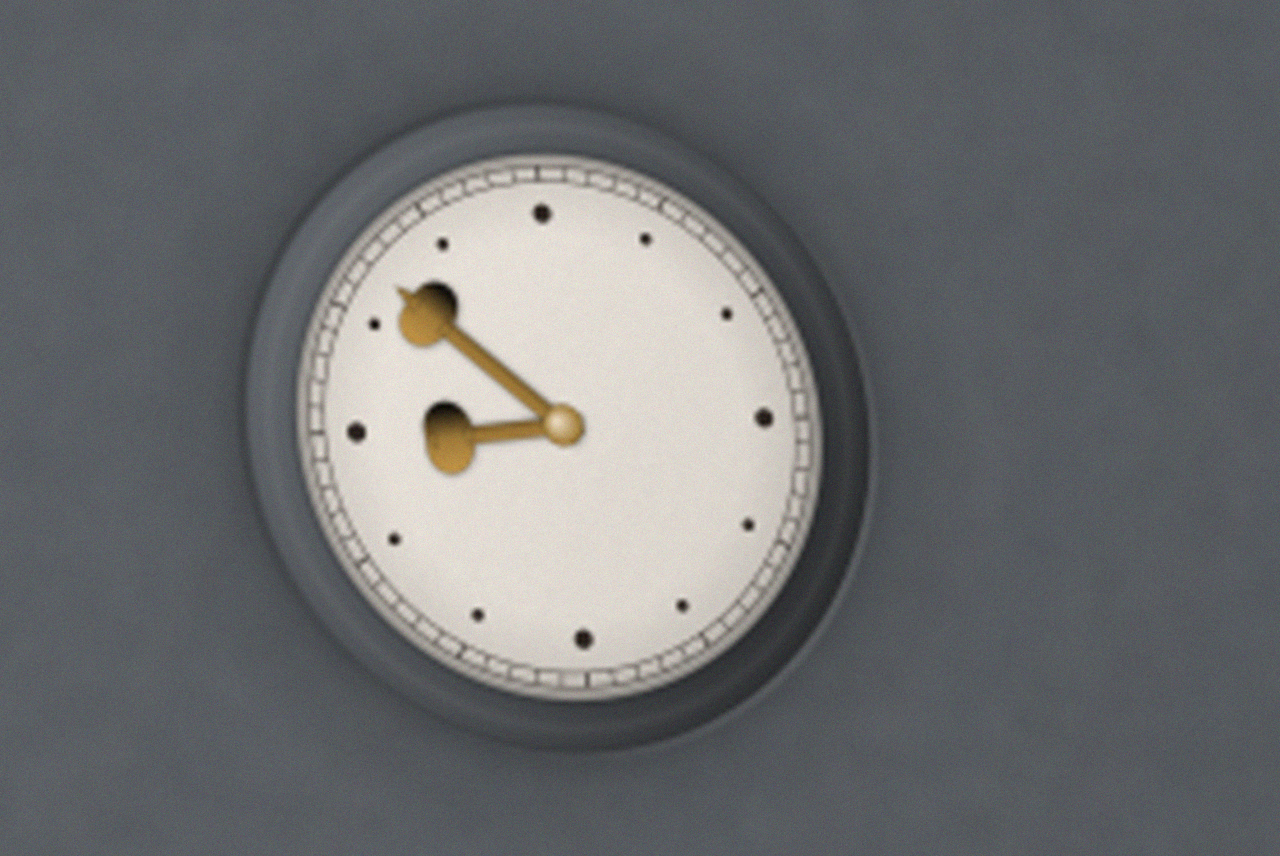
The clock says 8.52
